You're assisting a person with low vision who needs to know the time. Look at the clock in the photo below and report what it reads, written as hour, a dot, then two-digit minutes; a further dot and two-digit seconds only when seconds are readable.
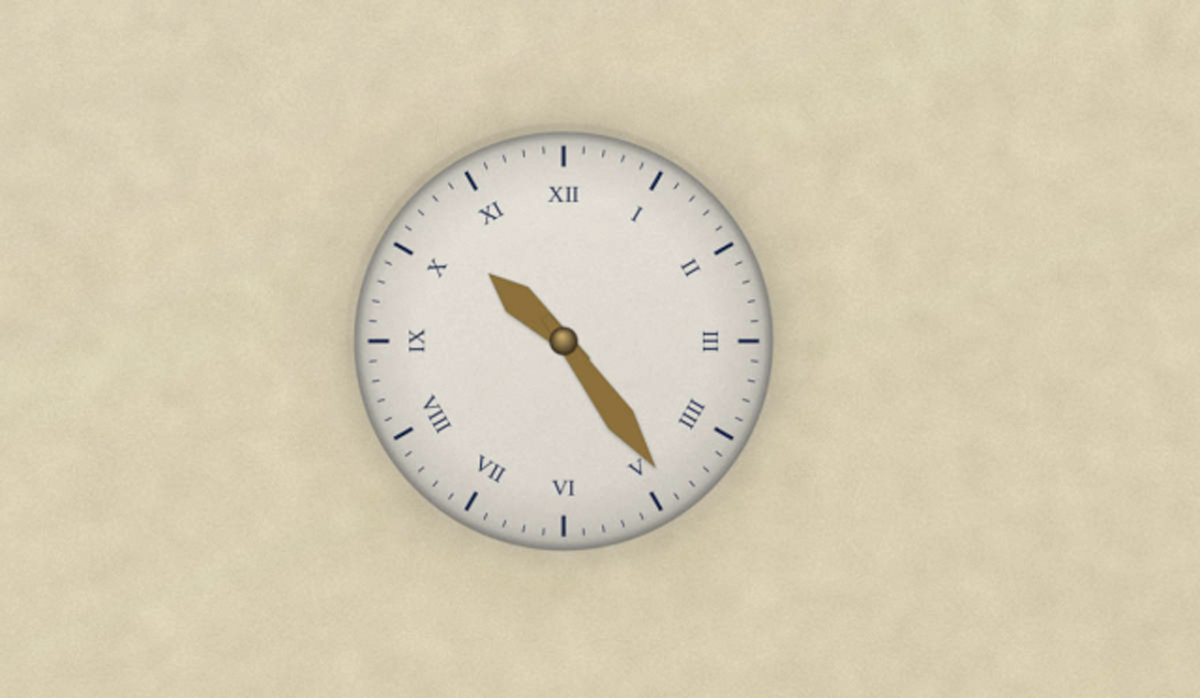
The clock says 10.24
